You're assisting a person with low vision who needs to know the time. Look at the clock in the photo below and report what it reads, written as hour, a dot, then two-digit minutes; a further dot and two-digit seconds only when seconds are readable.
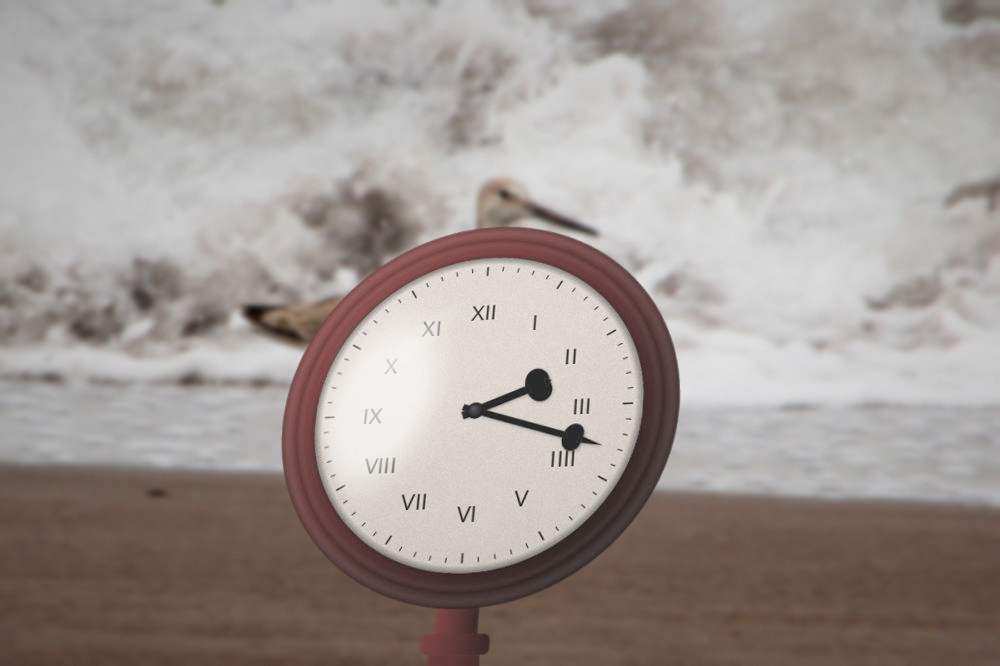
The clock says 2.18
